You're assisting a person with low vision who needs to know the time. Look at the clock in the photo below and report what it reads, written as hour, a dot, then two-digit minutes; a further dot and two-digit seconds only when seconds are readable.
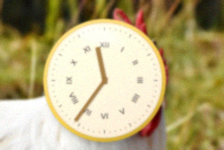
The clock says 11.36
